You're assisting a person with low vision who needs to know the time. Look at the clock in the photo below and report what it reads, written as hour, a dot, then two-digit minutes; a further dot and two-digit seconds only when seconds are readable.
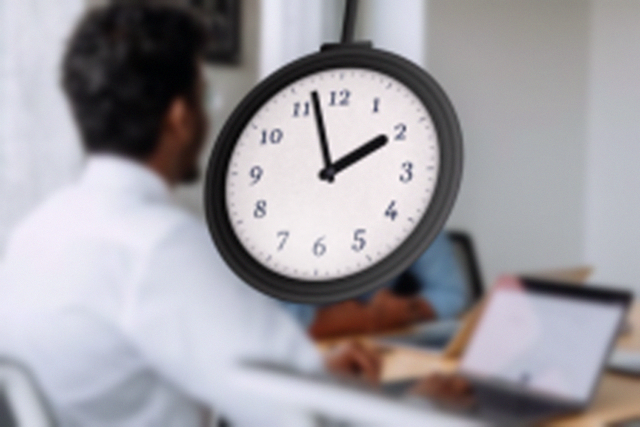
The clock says 1.57
